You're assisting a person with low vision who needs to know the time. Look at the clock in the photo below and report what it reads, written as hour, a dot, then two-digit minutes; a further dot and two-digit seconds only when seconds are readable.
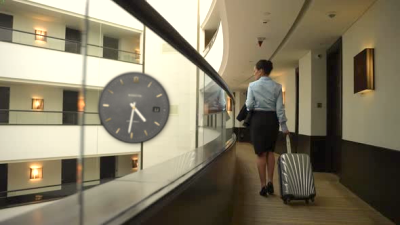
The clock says 4.31
